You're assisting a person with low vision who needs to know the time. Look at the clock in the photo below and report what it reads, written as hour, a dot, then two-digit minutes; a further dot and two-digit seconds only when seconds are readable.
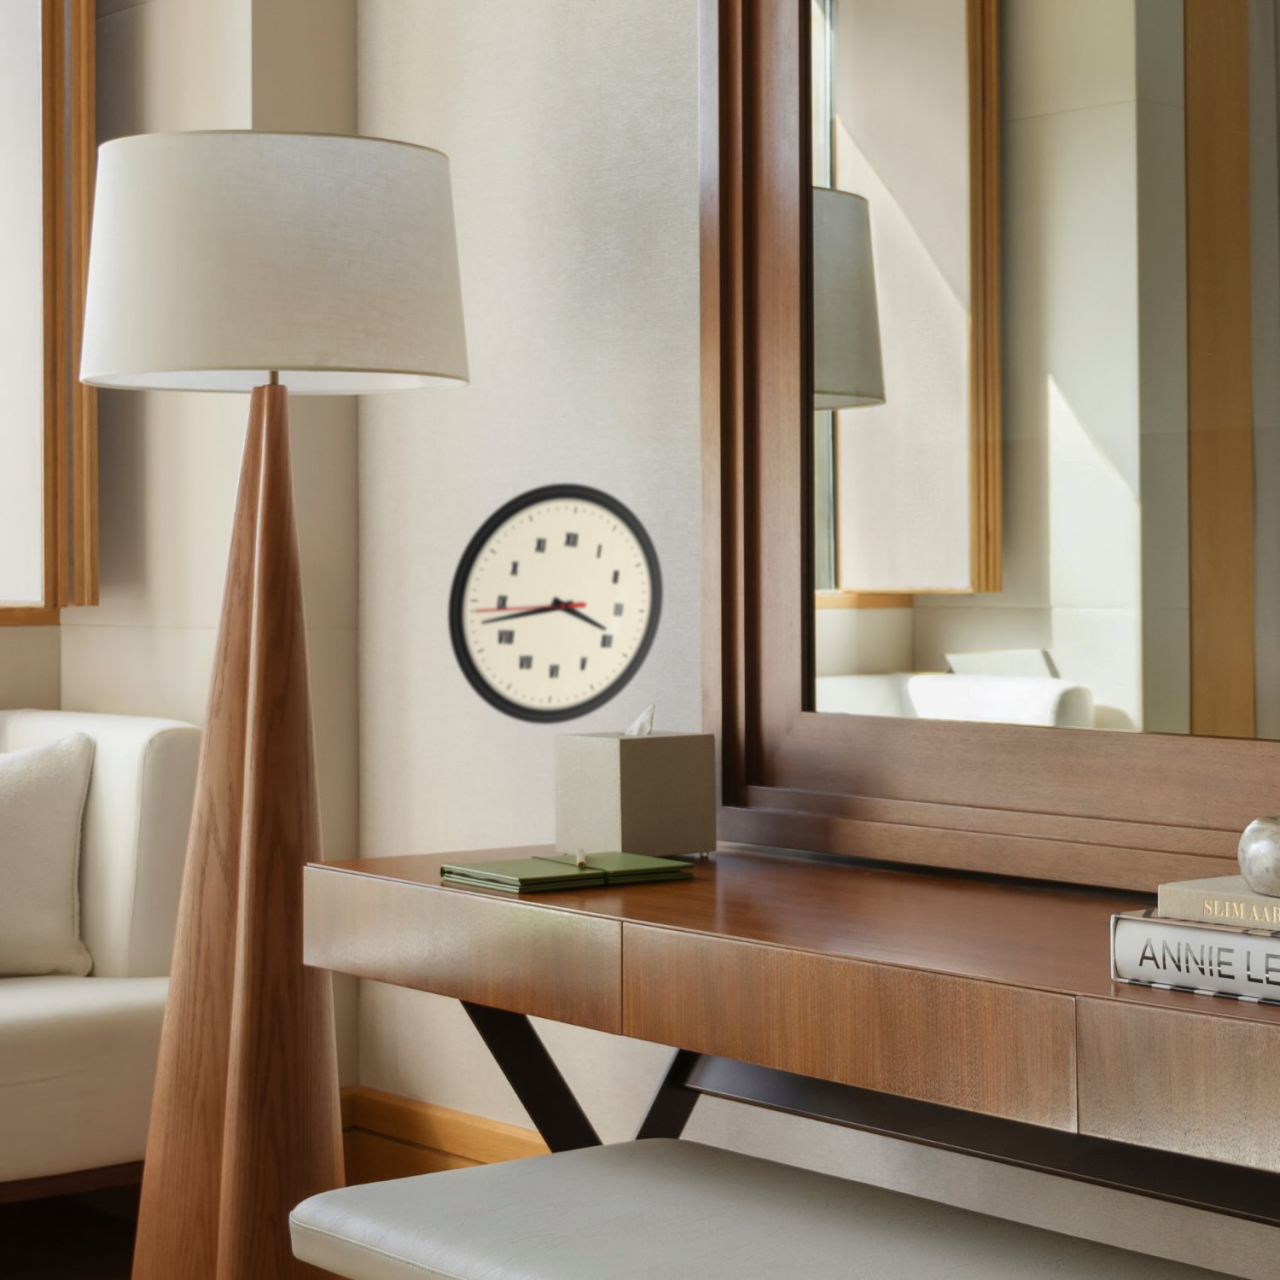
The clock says 3.42.44
